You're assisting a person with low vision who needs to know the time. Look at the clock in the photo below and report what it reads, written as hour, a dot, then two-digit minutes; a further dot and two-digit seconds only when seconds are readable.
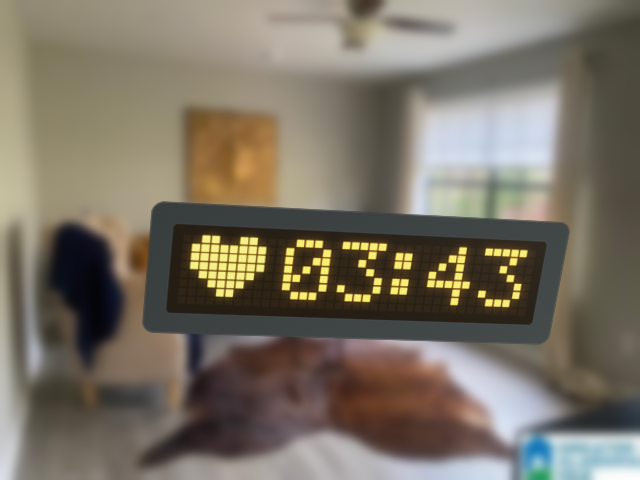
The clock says 3.43
